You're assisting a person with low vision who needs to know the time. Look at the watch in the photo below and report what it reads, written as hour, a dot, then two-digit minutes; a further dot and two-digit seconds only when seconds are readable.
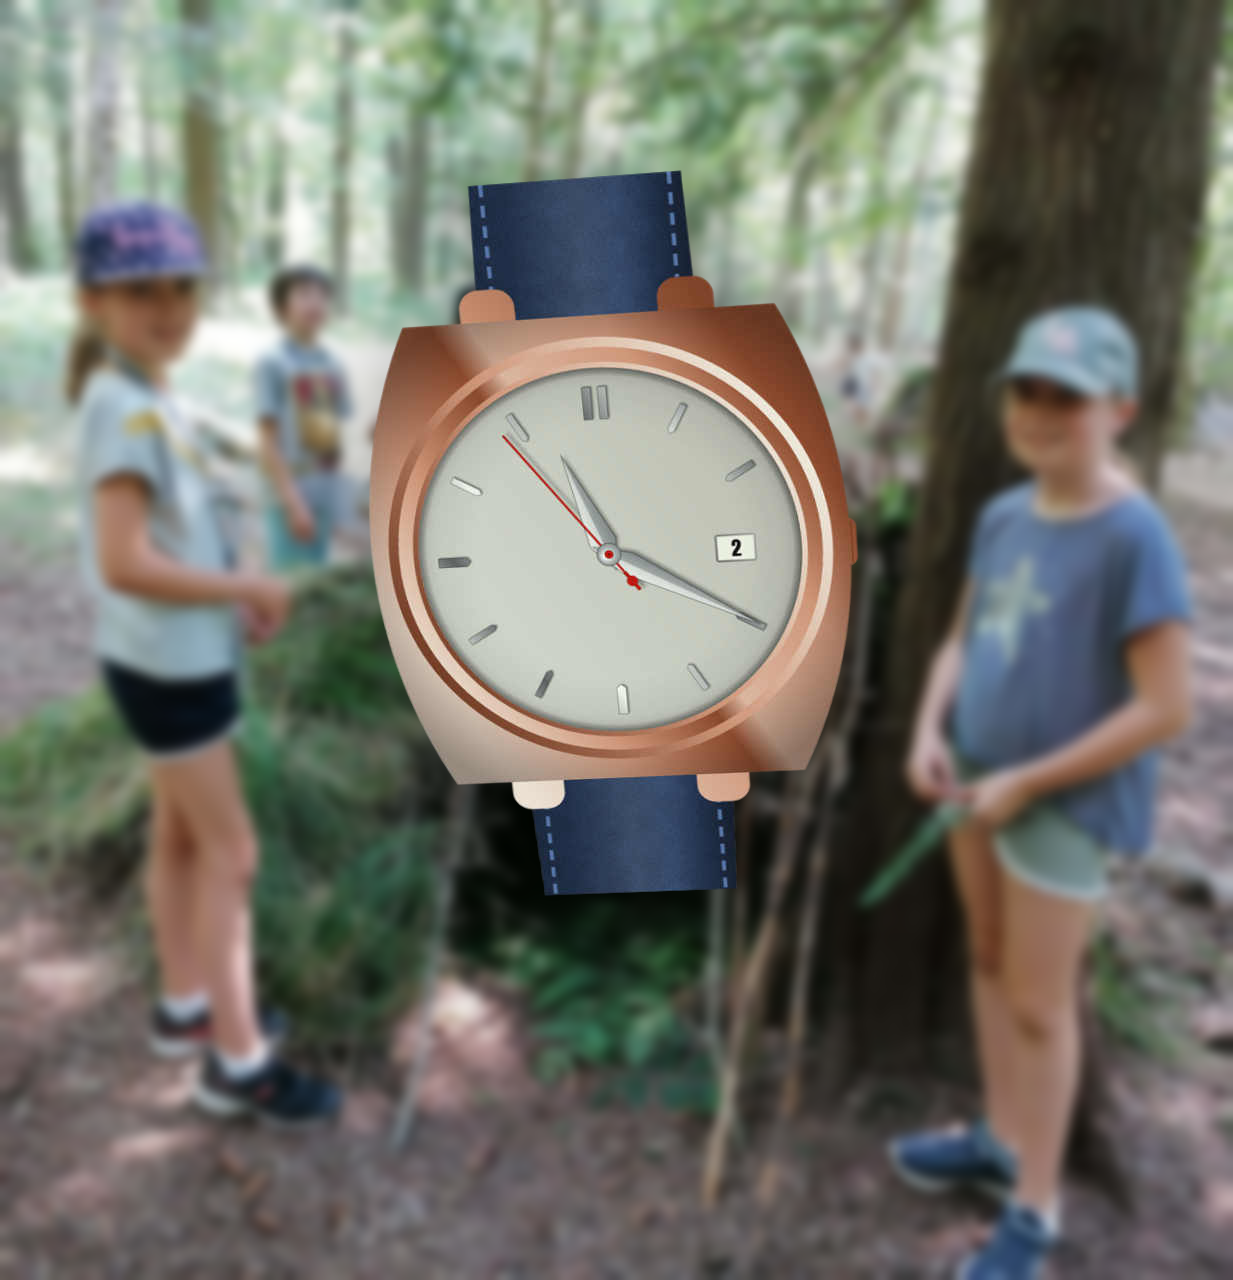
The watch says 11.19.54
